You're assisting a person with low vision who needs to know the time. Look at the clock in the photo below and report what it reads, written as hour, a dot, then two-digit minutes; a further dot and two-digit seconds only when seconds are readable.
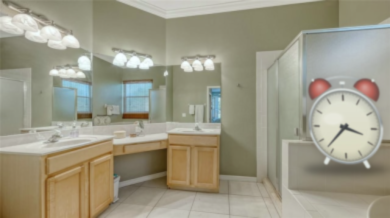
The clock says 3.37
